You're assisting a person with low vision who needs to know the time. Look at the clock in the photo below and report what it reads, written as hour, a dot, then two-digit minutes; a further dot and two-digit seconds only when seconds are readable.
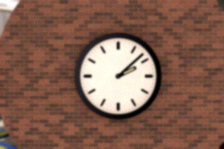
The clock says 2.08
